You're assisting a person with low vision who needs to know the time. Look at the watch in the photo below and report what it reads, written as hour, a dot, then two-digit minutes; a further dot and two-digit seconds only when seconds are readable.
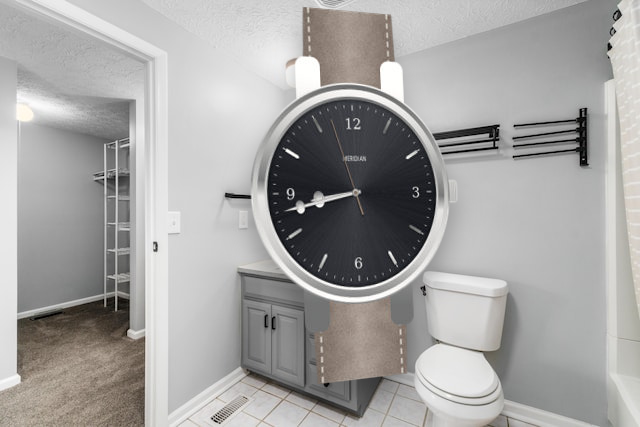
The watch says 8.42.57
